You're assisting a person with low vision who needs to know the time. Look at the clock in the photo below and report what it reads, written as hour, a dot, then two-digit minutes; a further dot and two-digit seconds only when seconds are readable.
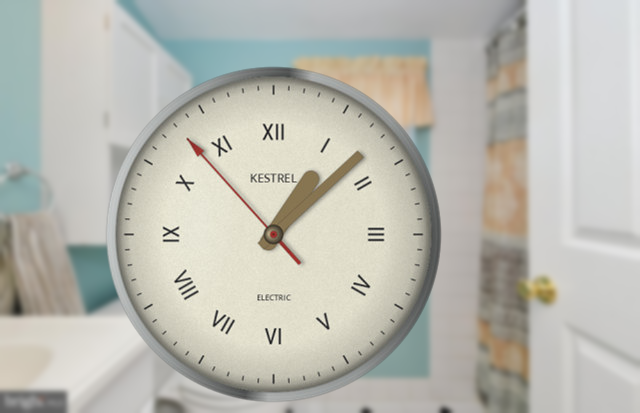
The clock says 1.07.53
